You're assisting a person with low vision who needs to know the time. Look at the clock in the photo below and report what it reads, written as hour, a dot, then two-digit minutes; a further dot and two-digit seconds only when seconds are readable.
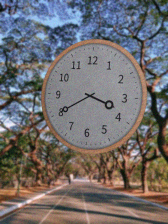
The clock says 3.40
